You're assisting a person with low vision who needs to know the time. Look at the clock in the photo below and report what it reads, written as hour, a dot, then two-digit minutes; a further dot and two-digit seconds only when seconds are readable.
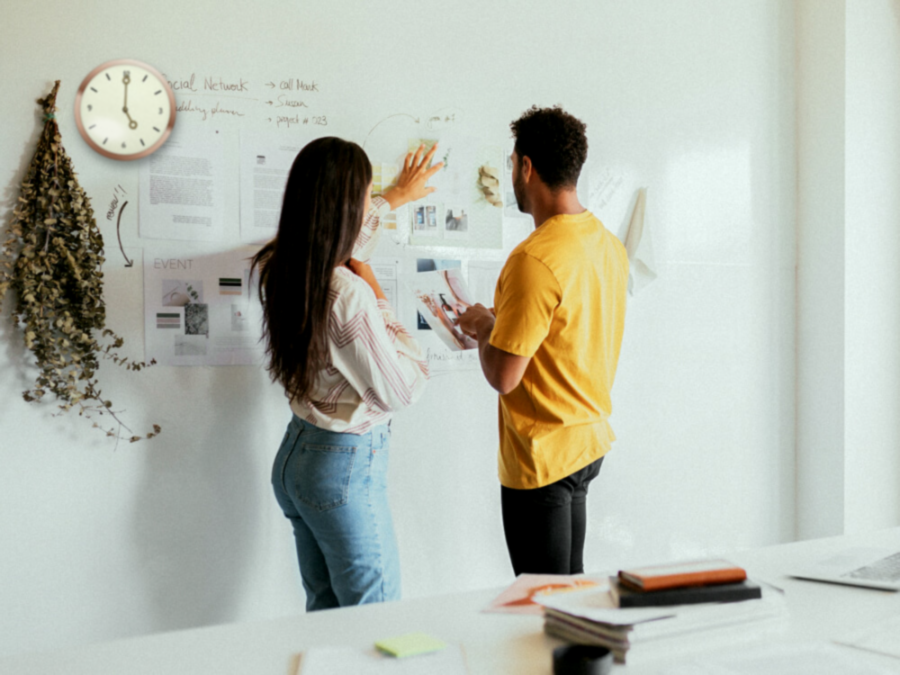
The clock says 5.00
